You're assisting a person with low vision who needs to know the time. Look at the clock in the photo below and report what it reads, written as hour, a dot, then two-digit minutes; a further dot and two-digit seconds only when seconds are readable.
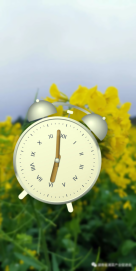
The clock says 5.58
